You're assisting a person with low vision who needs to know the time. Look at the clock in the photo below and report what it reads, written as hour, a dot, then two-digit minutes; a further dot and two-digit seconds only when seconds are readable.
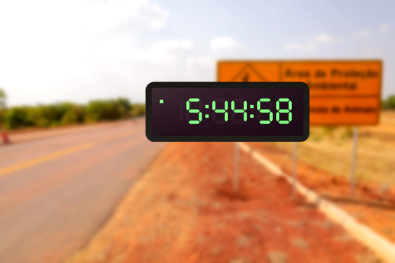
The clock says 5.44.58
